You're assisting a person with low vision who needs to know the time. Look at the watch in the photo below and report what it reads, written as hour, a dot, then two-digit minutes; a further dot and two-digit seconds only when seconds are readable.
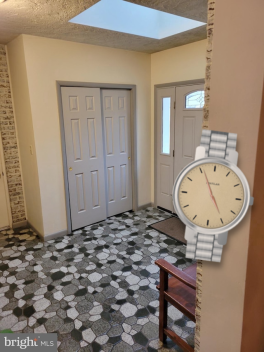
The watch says 4.56
